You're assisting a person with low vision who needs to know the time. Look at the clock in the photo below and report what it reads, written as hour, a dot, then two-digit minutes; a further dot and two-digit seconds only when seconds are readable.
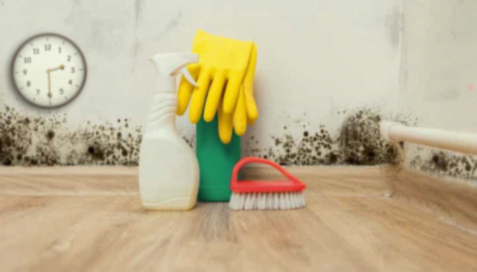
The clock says 2.30
